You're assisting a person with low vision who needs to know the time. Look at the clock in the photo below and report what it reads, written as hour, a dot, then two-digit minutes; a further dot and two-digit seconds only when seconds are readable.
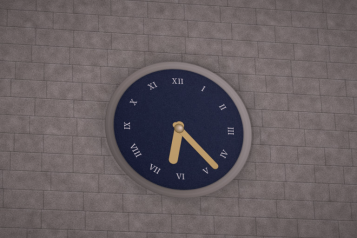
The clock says 6.23
